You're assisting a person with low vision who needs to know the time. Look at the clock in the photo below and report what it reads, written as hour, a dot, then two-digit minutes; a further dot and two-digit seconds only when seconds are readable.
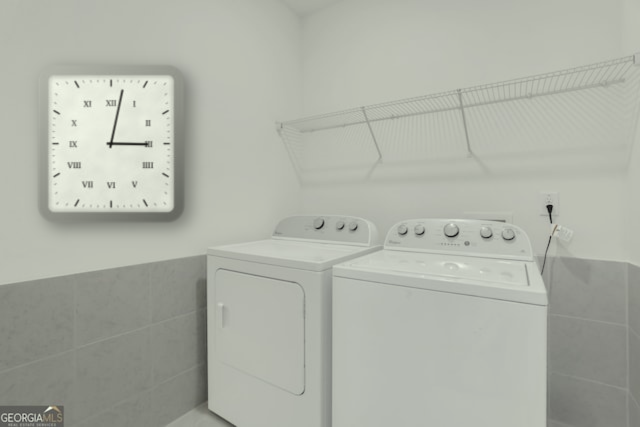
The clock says 3.02
